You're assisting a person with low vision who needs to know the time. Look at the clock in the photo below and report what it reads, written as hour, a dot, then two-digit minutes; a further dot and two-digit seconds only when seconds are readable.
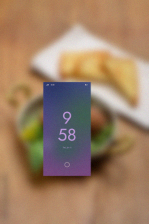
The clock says 9.58
